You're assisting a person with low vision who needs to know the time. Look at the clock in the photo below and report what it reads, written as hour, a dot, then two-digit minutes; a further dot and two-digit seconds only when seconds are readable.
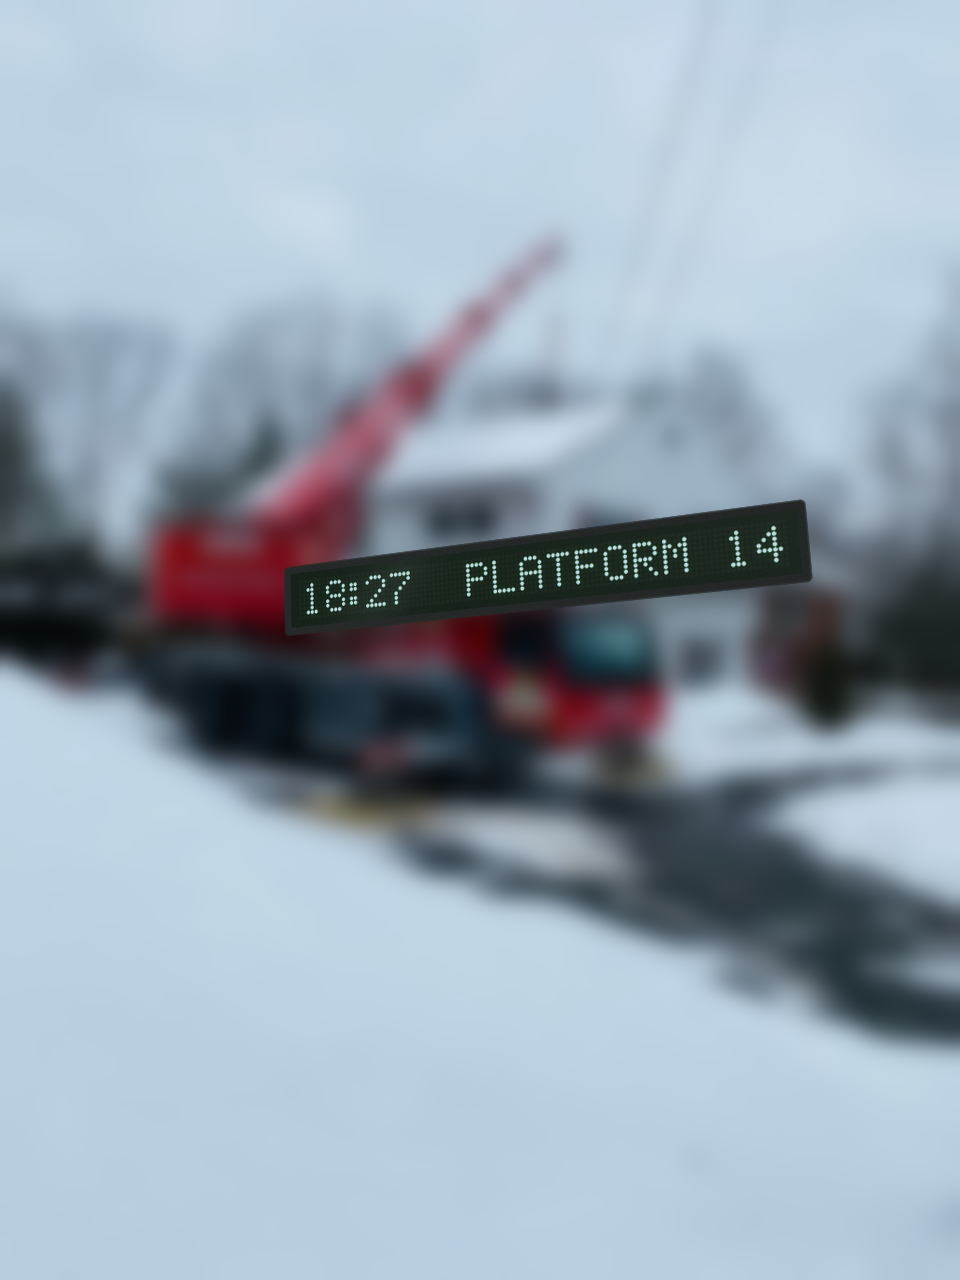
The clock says 18.27
